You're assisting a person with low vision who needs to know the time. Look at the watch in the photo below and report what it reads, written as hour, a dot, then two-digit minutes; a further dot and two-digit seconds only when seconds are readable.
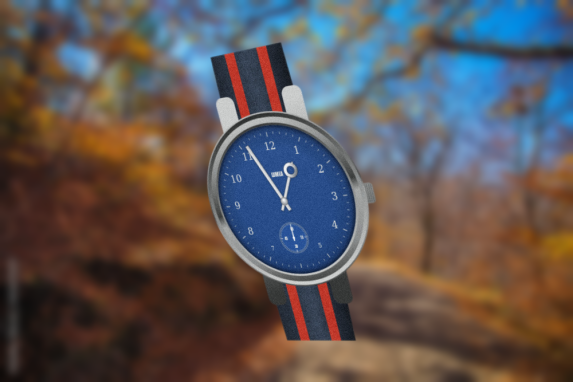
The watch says 12.56
